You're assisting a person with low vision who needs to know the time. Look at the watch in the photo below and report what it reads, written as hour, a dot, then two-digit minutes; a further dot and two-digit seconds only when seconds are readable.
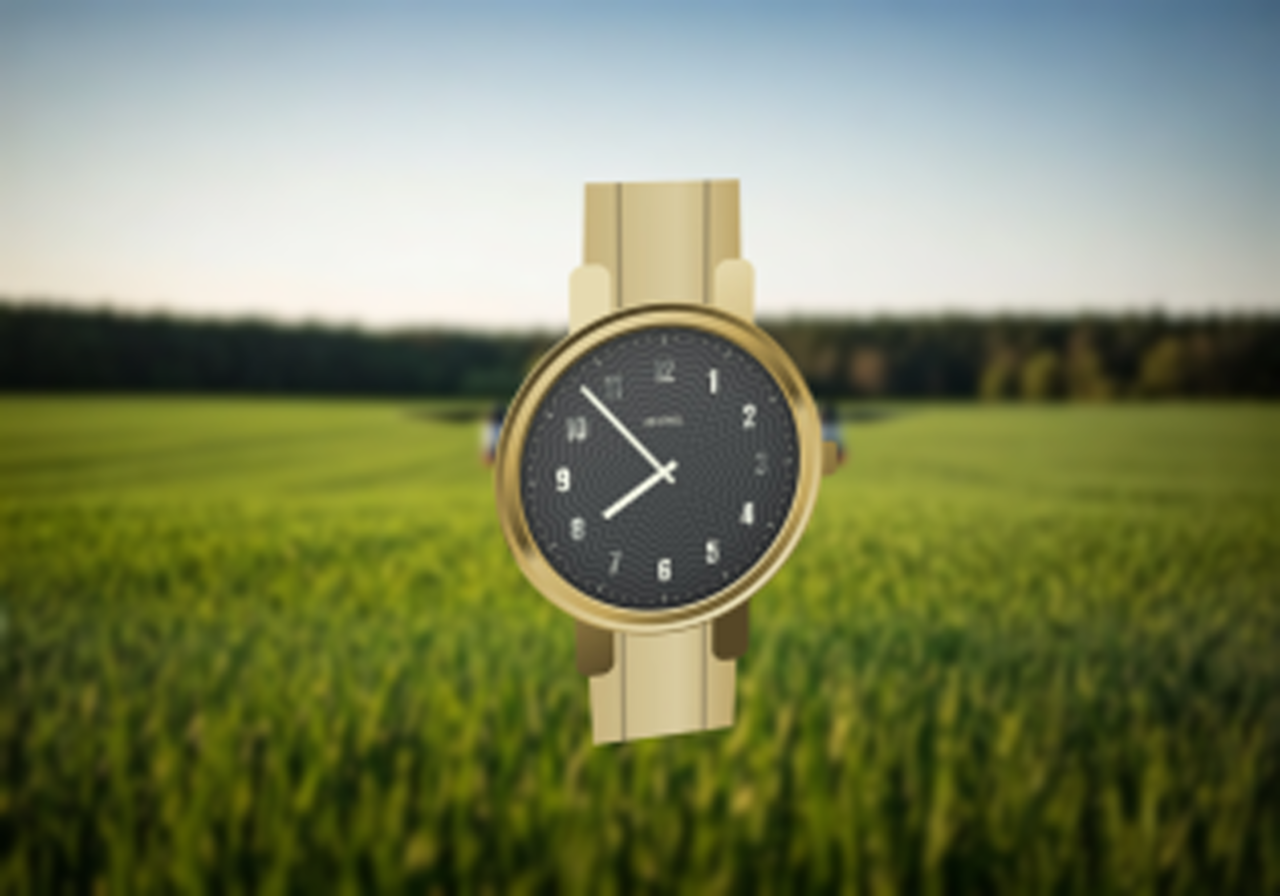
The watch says 7.53
